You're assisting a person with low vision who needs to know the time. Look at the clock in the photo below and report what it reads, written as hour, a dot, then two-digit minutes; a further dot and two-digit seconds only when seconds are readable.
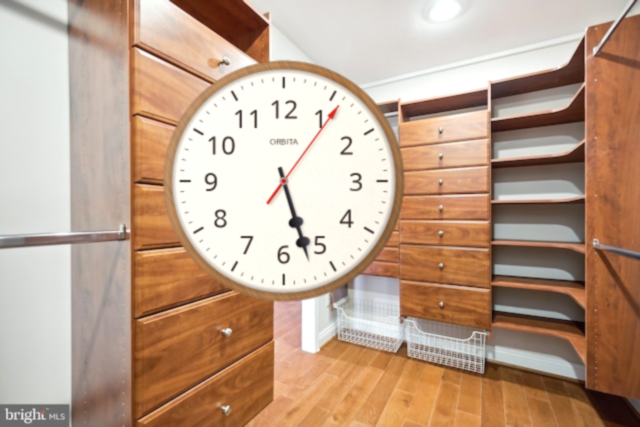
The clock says 5.27.06
